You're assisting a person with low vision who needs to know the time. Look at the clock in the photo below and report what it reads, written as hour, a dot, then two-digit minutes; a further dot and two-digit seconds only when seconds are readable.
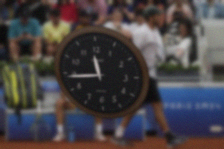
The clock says 11.44
